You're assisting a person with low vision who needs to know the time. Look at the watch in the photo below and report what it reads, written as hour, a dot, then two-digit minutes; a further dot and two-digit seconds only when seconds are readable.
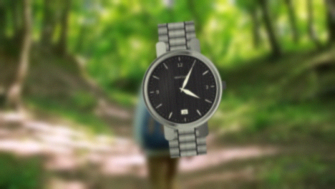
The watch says 4.05
